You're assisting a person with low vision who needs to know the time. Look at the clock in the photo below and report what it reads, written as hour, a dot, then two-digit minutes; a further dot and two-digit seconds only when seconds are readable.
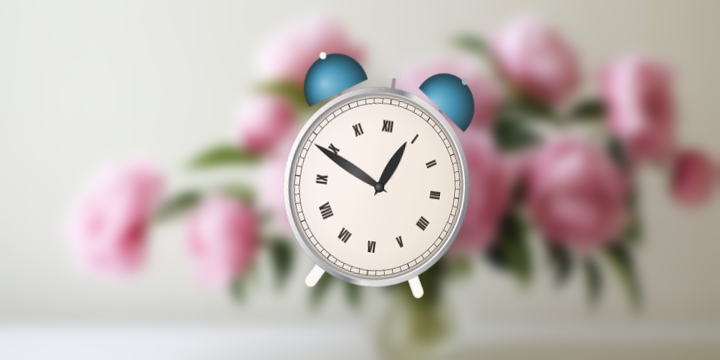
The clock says 12.49
